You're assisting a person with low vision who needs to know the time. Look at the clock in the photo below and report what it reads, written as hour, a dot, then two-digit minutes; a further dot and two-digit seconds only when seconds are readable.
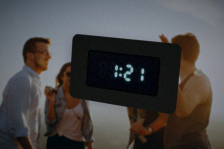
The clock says 1.21
